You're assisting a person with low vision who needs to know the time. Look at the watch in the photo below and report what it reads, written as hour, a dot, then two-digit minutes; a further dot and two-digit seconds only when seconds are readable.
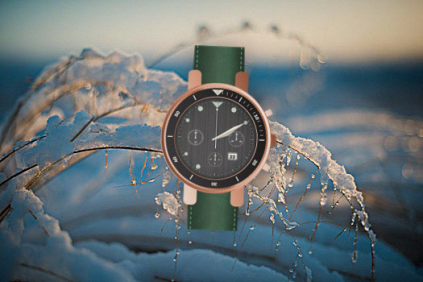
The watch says 2.10
